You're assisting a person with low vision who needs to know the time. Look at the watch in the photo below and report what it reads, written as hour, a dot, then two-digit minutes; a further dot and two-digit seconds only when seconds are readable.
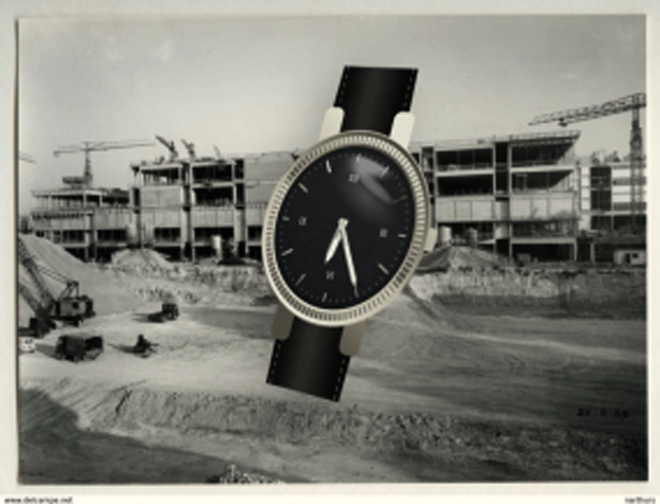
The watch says 6.25
